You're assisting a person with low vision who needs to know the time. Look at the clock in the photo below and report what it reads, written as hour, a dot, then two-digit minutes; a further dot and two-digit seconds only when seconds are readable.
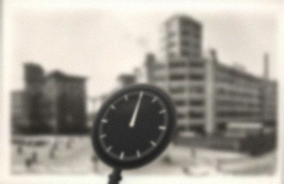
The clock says 12.00
